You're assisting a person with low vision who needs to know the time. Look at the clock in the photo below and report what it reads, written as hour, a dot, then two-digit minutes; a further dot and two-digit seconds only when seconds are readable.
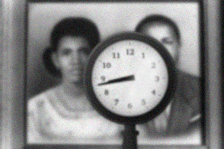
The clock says 8.43
